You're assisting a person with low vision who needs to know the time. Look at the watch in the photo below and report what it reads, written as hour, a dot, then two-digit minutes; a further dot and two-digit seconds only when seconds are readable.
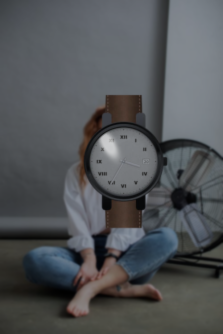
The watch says 3.35
